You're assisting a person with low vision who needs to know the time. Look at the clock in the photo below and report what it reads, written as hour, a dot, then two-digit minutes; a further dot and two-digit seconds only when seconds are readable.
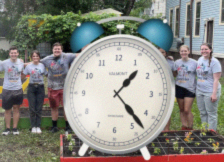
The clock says 1.23
